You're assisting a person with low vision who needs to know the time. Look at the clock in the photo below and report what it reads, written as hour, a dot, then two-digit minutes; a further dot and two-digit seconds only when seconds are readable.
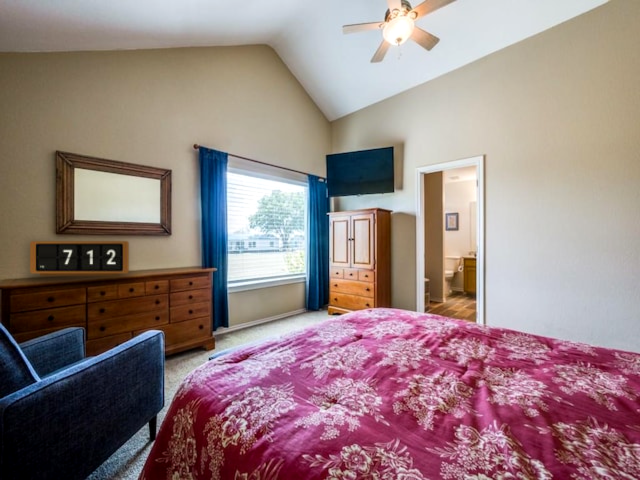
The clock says 7.12
